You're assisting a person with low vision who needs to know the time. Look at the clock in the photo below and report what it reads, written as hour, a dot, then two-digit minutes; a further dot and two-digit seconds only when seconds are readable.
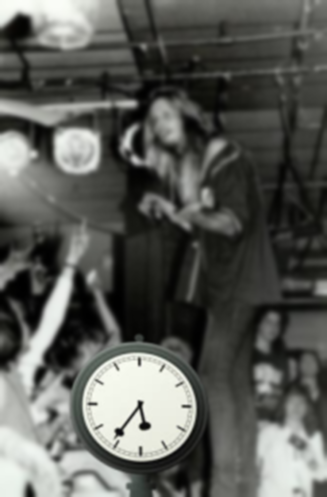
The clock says 5.36
